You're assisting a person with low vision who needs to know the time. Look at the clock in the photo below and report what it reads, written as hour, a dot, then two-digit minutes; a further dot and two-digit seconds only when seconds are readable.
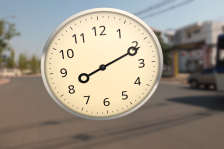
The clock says 8.11
